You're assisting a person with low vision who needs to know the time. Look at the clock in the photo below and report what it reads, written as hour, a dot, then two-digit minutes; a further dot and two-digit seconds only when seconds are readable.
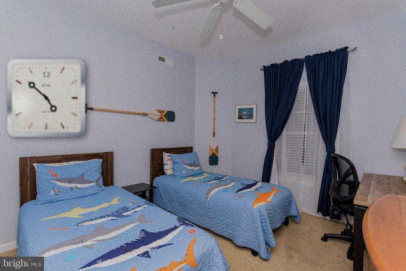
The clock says 4.52
